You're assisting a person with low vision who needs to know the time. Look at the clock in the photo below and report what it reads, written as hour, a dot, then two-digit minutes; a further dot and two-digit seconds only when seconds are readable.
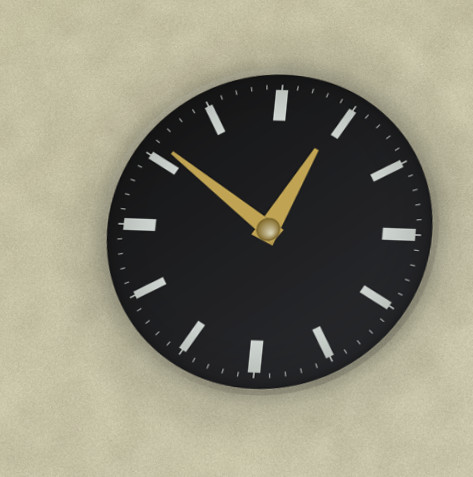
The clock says 12.51
